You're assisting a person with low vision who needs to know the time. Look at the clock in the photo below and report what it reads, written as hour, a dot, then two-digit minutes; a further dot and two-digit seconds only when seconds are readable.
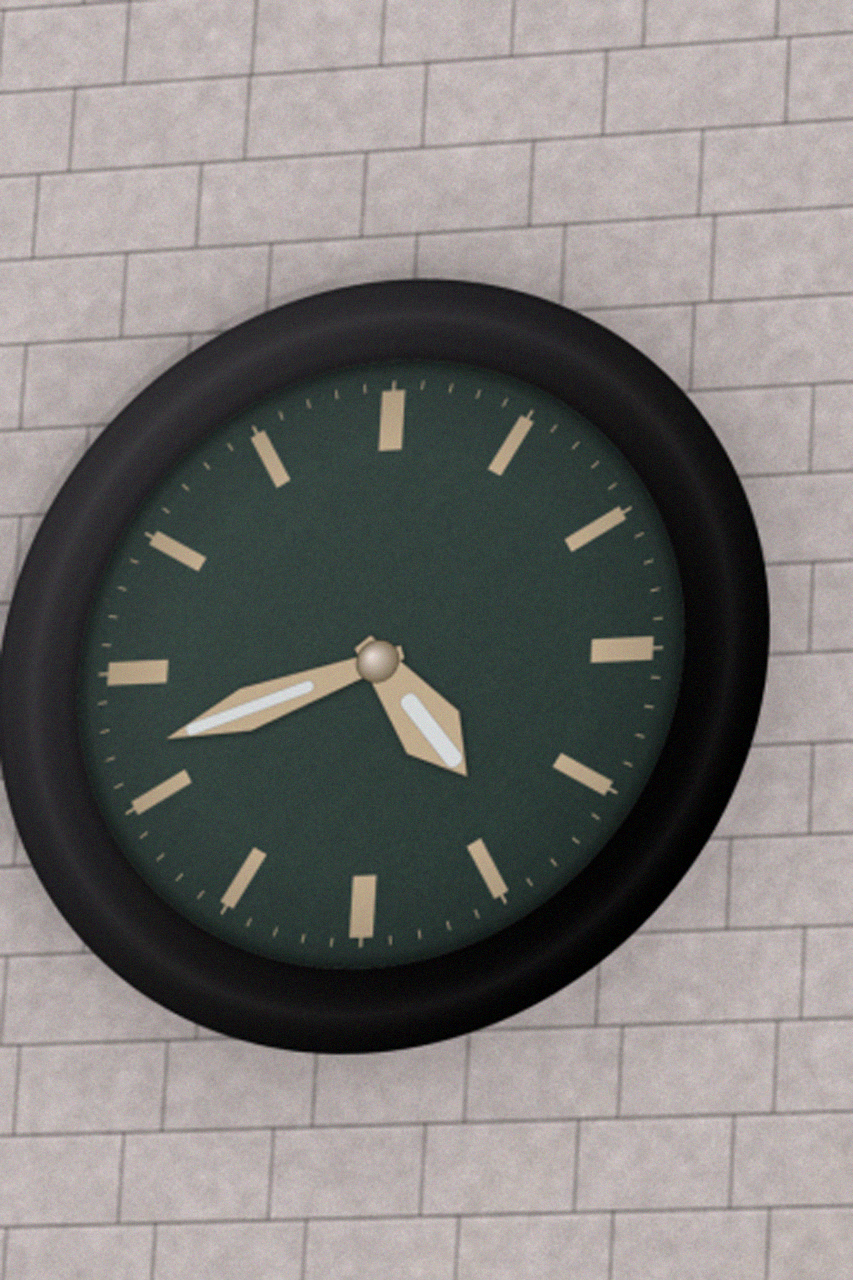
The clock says 4.42
